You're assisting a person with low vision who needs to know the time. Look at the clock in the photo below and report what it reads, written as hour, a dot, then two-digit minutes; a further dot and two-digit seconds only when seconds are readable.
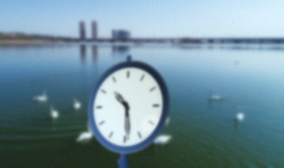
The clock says 10.29
